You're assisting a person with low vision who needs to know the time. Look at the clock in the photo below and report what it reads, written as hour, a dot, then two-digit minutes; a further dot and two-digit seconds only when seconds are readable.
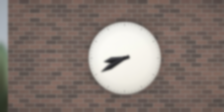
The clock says 8.40
